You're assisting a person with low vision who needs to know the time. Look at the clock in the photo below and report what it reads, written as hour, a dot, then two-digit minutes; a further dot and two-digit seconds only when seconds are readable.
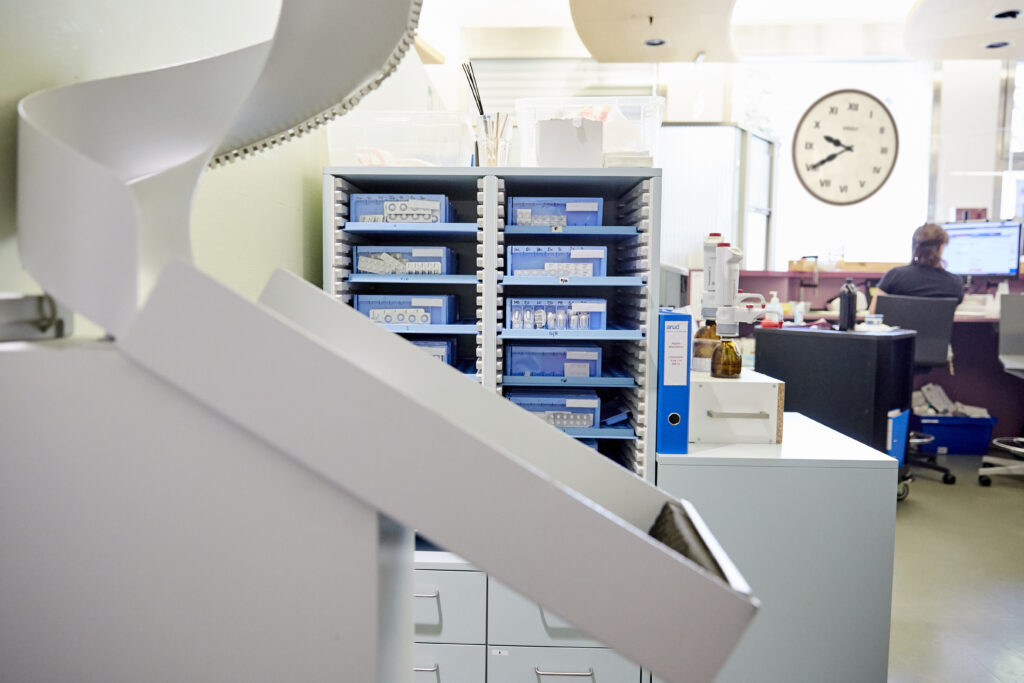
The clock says 9.40
